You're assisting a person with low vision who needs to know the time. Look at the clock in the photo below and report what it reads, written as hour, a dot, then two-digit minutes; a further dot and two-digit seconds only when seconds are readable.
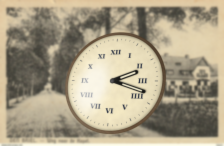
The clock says 2.18
